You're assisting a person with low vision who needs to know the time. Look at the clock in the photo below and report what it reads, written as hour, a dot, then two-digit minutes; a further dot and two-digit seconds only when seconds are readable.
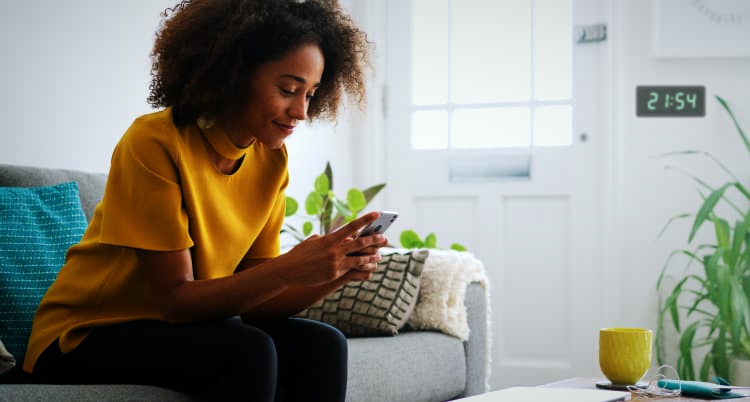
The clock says 21.54
